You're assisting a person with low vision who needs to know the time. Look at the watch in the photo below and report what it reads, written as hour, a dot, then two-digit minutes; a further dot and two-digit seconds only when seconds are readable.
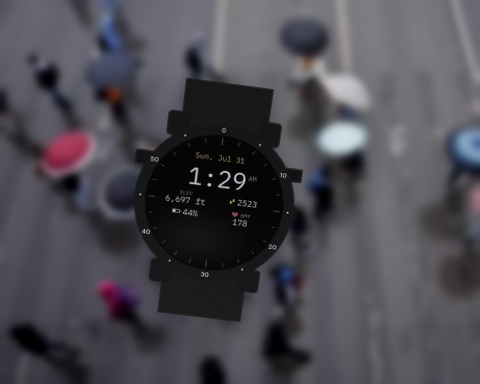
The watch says 1.29
